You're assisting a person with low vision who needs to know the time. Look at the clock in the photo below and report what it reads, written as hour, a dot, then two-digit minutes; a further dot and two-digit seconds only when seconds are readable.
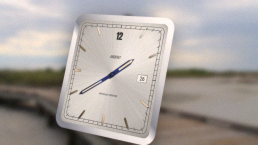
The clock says 1.39
